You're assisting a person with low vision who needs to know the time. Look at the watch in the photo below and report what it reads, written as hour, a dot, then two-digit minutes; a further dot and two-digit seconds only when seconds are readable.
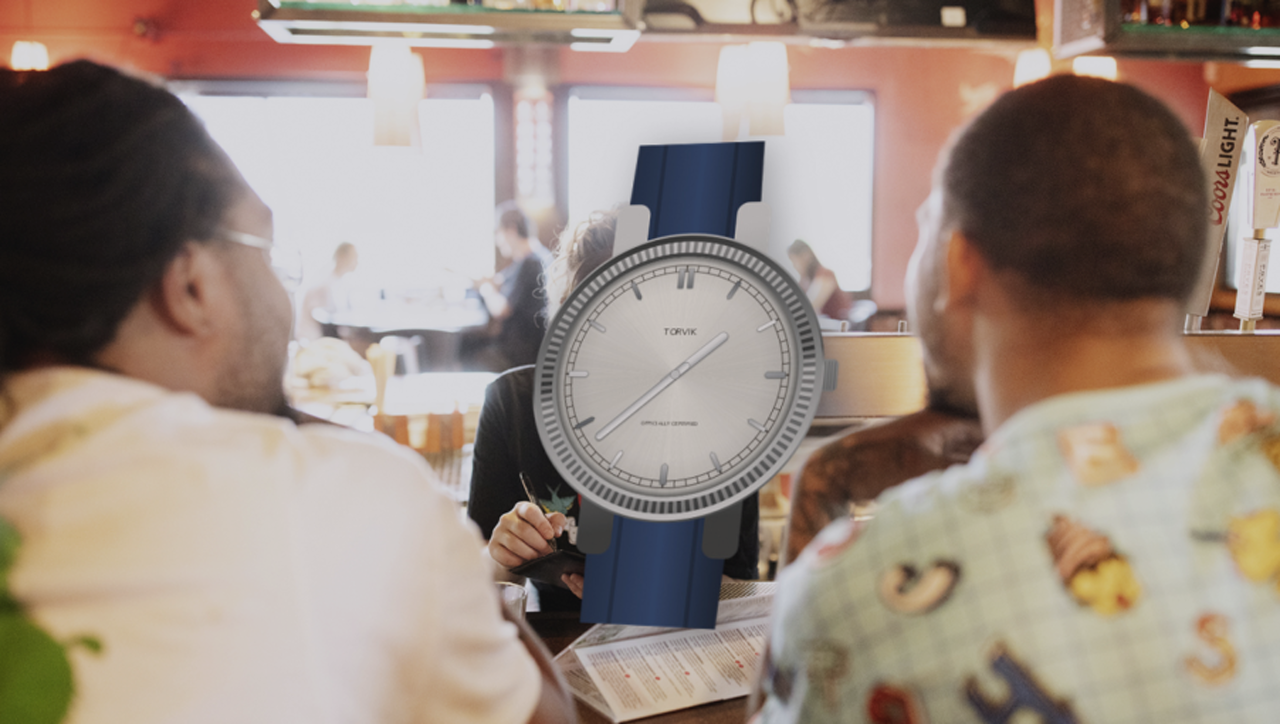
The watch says 1.38
